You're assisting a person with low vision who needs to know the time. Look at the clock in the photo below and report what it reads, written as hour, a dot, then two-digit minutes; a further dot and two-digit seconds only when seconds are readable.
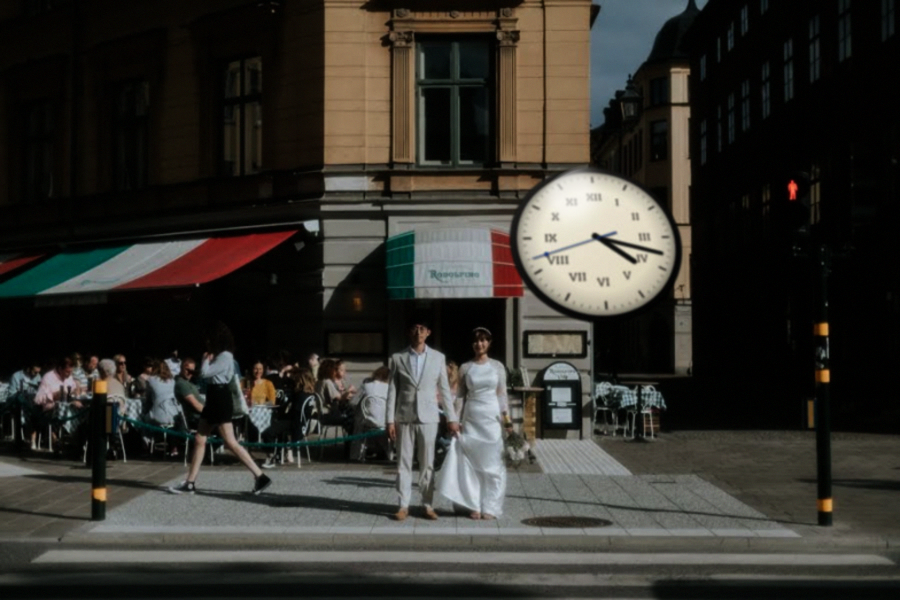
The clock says 4.17.42
